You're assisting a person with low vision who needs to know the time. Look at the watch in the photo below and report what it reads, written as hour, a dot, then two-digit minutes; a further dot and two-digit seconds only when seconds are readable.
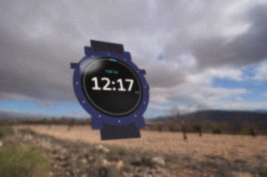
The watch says 12.17
